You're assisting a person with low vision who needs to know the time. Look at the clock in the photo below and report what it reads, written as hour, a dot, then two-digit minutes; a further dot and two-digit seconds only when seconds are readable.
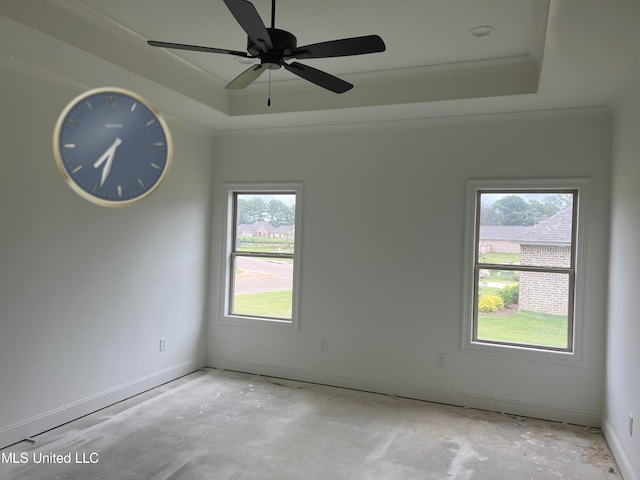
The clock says 7.34
